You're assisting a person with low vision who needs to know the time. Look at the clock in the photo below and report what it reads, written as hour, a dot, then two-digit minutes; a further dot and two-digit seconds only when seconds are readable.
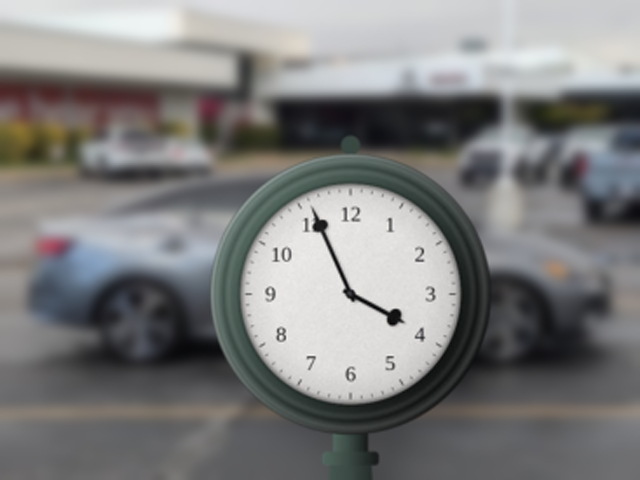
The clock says 3.56
